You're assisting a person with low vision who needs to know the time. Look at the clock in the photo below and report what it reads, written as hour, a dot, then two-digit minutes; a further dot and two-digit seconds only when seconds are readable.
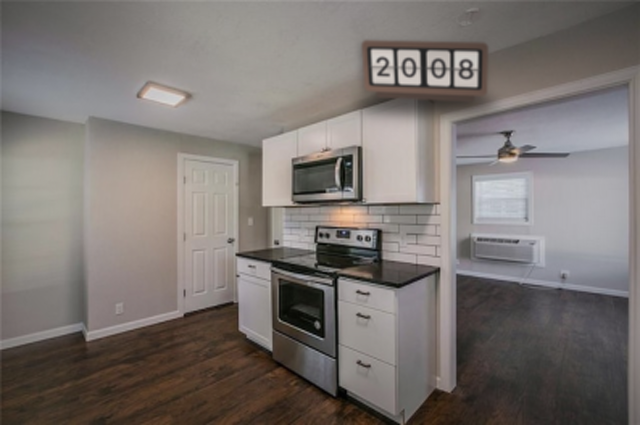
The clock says 20.08
